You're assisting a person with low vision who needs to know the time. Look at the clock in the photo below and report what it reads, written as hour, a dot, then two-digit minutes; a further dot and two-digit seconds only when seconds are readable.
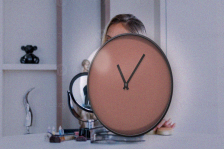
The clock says 11.06
